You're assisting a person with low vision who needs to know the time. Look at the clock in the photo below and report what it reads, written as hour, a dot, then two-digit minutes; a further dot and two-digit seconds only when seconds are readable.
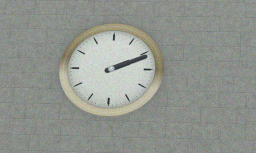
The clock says 2.11
